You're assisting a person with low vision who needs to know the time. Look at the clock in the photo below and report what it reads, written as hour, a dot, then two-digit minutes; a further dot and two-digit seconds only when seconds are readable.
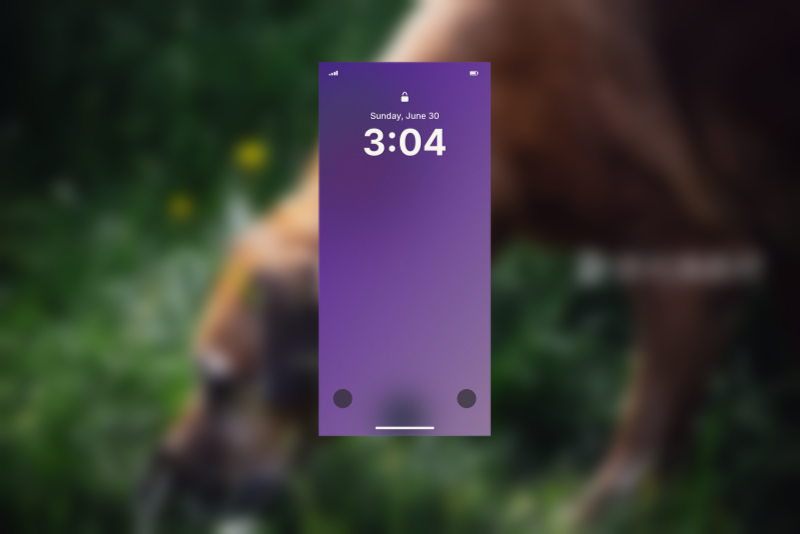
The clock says 3.04
